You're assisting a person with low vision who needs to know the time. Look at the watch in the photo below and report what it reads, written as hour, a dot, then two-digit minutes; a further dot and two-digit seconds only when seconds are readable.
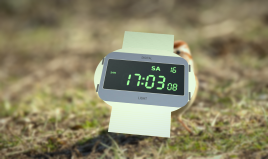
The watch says 17.03.08
